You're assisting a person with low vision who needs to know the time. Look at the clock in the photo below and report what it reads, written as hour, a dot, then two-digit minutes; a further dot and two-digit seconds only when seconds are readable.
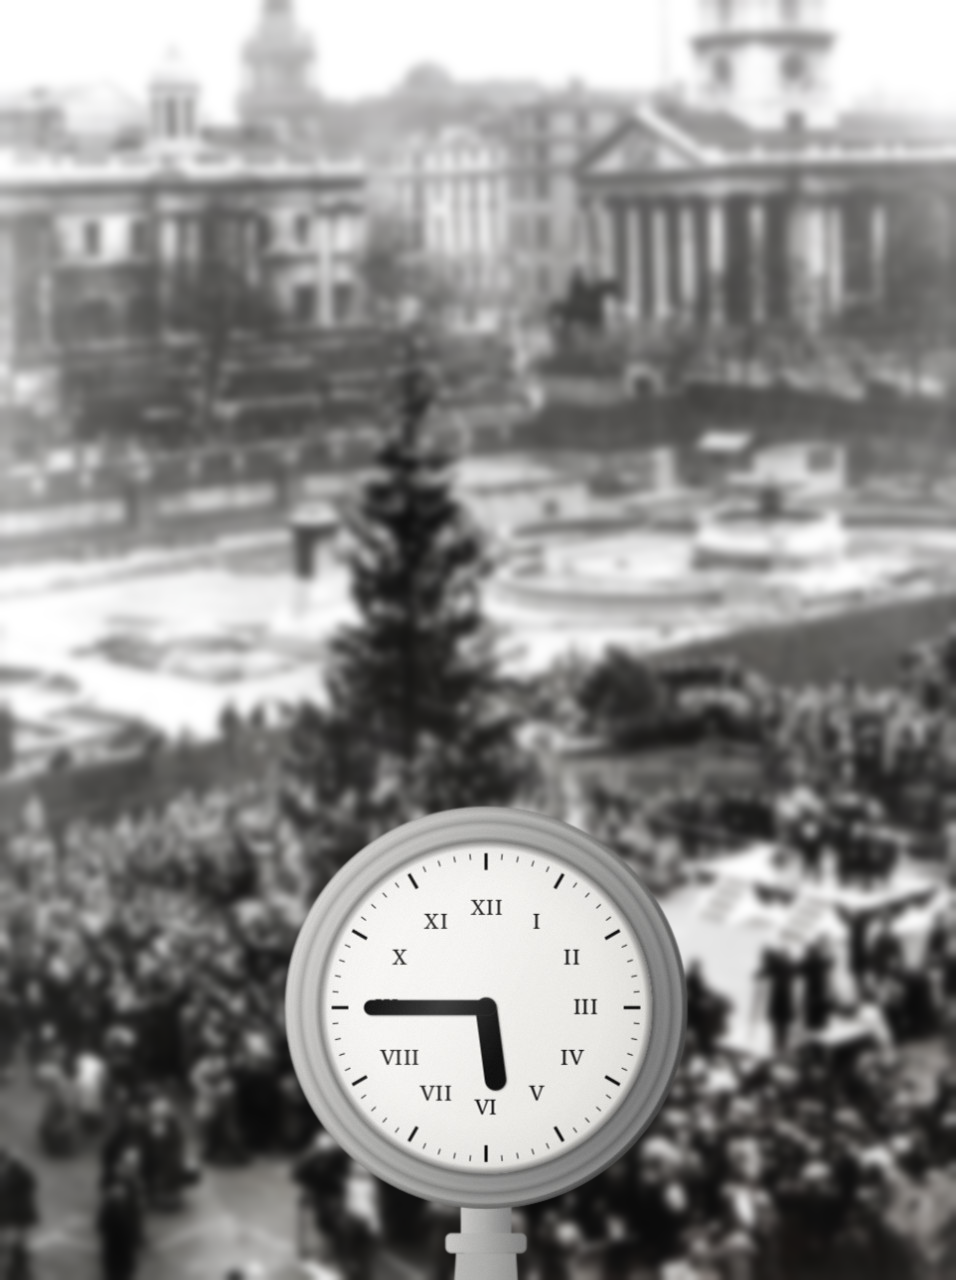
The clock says 5.45
